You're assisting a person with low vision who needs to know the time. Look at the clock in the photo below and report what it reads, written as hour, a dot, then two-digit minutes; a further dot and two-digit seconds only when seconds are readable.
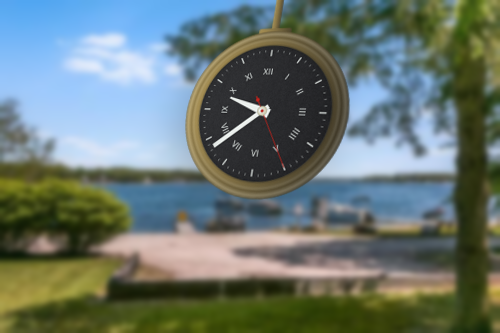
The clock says 9.38.25
